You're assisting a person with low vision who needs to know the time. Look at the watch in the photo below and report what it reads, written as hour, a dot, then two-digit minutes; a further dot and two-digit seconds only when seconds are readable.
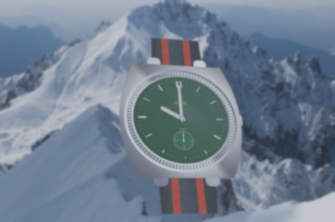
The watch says 10.00
